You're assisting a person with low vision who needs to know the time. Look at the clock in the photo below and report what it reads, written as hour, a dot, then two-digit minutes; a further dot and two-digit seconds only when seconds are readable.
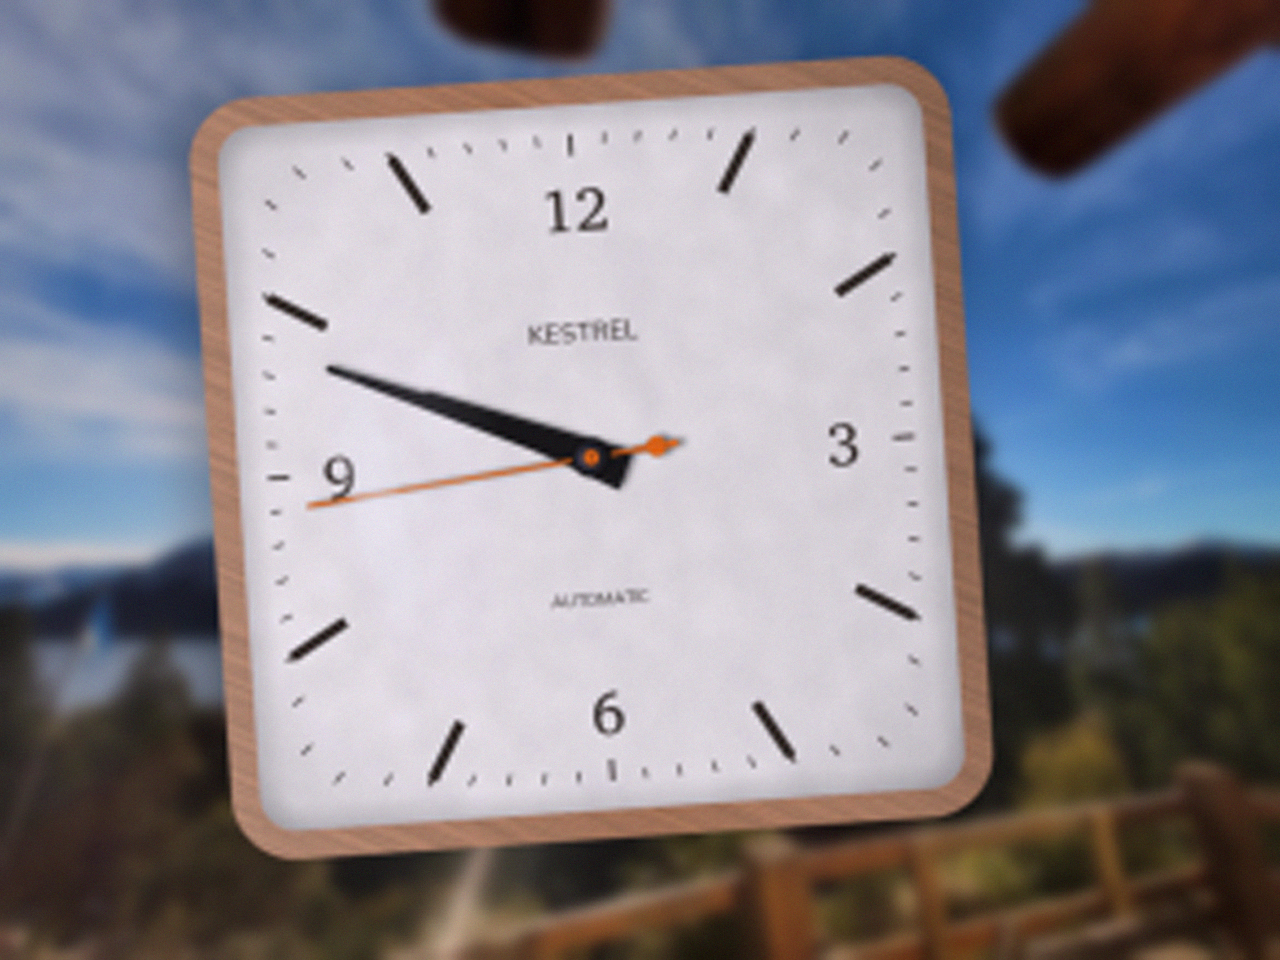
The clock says 9.48.44
